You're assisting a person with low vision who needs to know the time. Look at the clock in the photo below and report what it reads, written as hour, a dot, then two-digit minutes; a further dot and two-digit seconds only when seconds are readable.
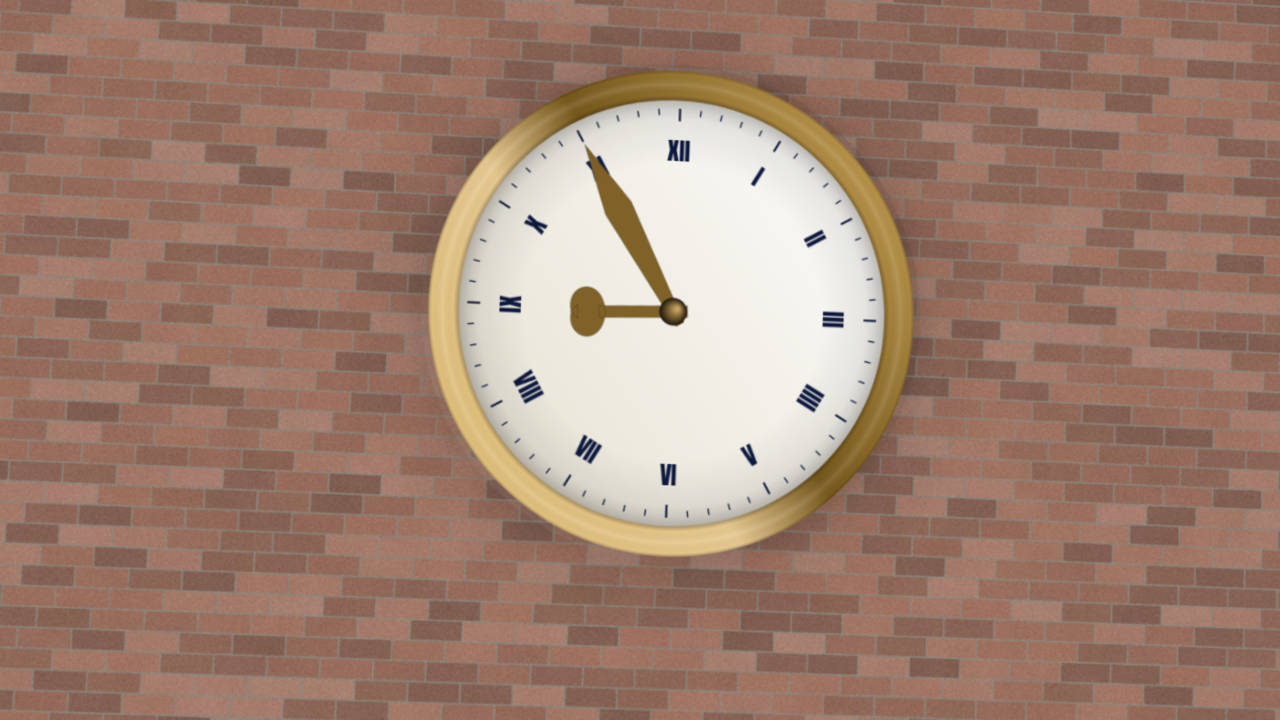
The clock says 8.55
